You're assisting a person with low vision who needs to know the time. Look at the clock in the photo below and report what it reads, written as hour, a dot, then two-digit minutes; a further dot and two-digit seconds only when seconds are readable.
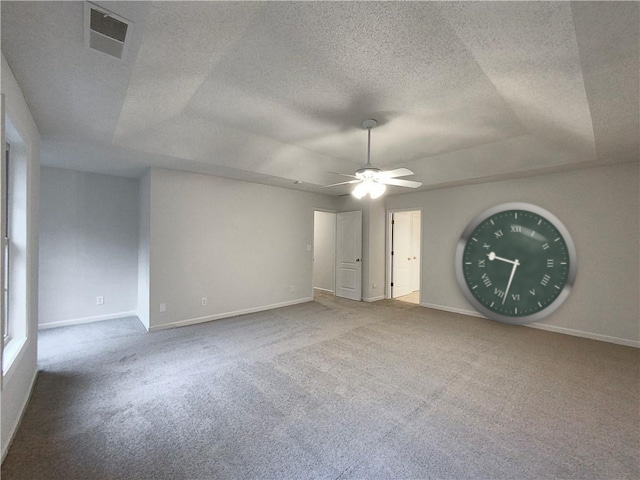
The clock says 9.33
